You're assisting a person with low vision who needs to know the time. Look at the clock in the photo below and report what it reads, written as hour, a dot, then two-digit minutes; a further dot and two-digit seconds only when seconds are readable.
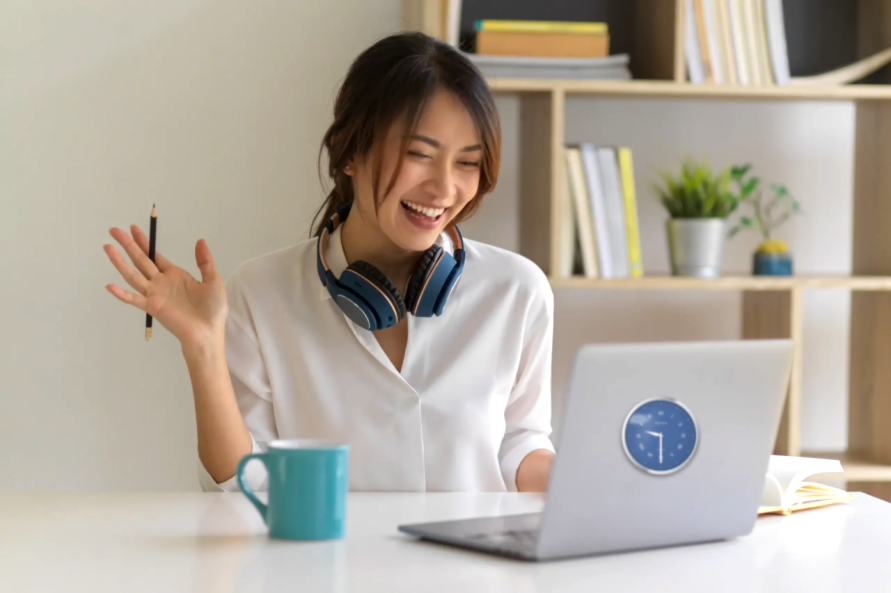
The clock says 9.30
